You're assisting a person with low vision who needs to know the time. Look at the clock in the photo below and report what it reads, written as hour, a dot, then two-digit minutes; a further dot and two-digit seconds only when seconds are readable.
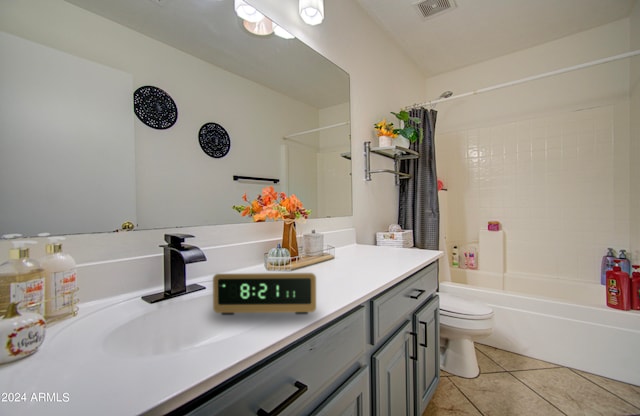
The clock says 8.21
